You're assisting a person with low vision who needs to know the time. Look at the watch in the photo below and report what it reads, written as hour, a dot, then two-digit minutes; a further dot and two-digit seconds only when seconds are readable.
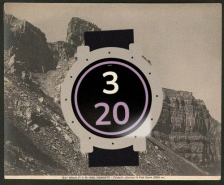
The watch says 3.20
